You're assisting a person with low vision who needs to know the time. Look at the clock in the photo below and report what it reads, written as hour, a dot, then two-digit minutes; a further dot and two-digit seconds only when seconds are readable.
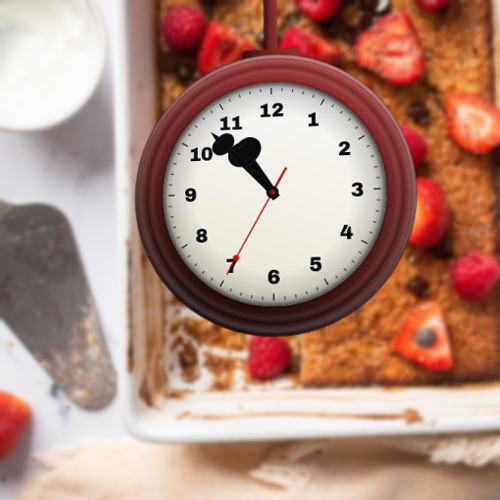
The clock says 10.52.35
